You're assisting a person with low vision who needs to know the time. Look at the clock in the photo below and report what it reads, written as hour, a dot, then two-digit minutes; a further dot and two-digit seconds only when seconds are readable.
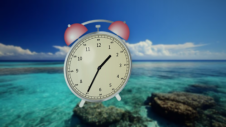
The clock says 1.35
